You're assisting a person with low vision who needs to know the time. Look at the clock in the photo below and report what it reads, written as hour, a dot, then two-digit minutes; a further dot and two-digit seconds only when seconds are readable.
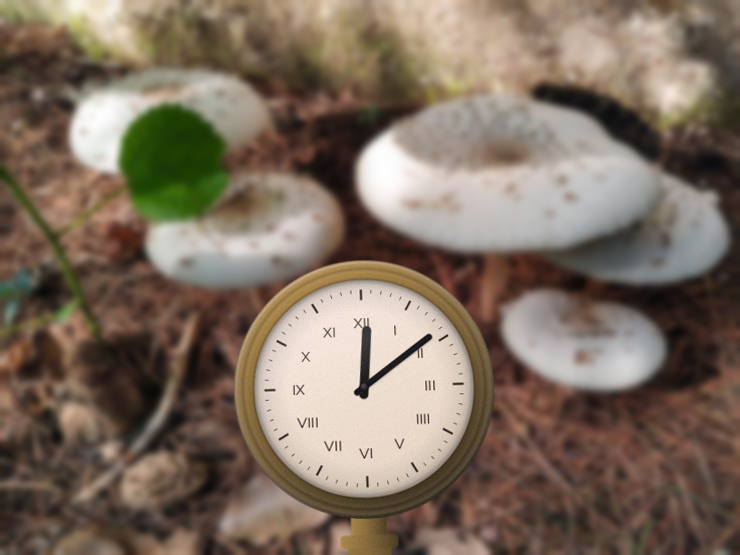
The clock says 12.09
